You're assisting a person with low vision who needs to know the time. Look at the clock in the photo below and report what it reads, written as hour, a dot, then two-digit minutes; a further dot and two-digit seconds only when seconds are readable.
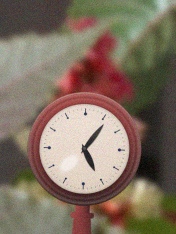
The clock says 5.06
